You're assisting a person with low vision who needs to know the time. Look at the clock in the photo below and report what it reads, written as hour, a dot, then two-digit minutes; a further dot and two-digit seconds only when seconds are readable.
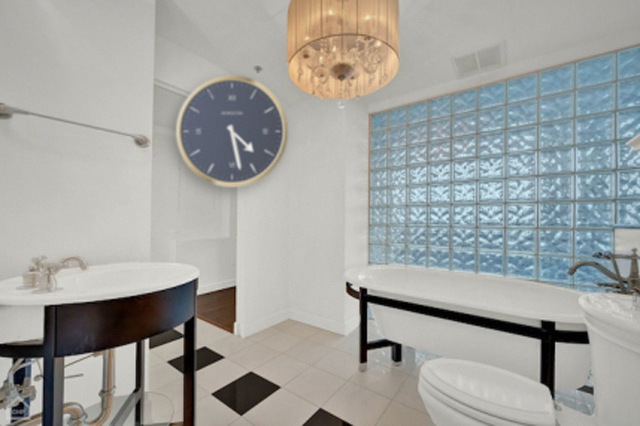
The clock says 4.28
